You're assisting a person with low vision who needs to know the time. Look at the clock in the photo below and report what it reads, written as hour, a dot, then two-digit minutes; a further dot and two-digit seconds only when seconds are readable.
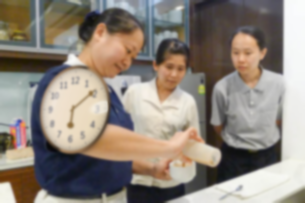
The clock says 6.09
